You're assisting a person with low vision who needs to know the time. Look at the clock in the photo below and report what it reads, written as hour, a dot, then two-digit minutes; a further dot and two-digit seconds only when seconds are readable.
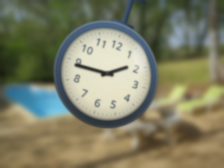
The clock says 1.44
